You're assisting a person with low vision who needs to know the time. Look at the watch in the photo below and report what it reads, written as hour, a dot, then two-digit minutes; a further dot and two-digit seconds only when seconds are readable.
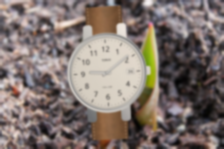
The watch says 9.09
